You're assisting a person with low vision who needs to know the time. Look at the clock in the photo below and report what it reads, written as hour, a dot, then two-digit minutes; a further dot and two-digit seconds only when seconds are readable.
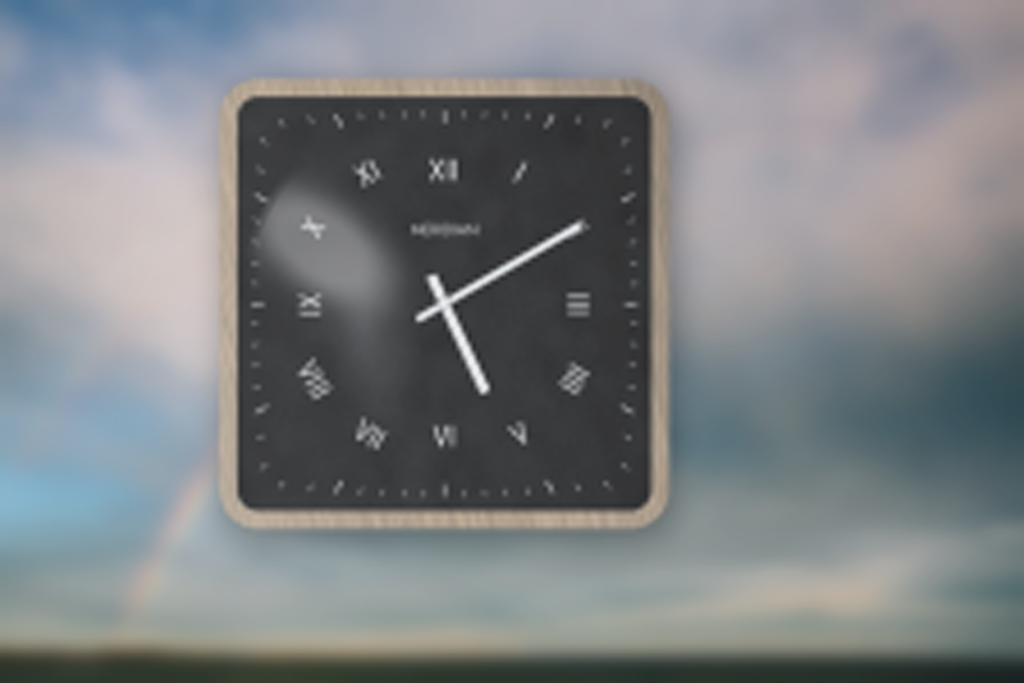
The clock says 5.10
